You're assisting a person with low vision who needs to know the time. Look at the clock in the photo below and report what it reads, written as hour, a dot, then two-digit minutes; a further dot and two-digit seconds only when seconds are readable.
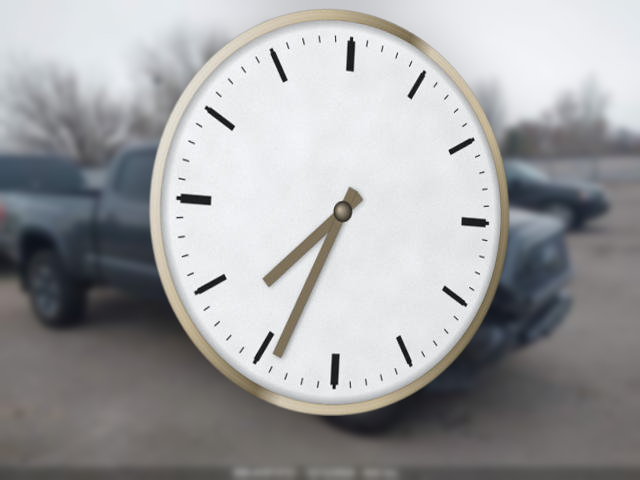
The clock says 7.34
